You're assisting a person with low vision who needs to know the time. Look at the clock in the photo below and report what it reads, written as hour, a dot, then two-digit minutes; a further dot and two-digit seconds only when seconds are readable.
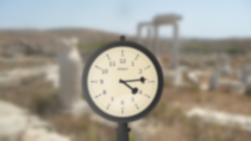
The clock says 4.14
